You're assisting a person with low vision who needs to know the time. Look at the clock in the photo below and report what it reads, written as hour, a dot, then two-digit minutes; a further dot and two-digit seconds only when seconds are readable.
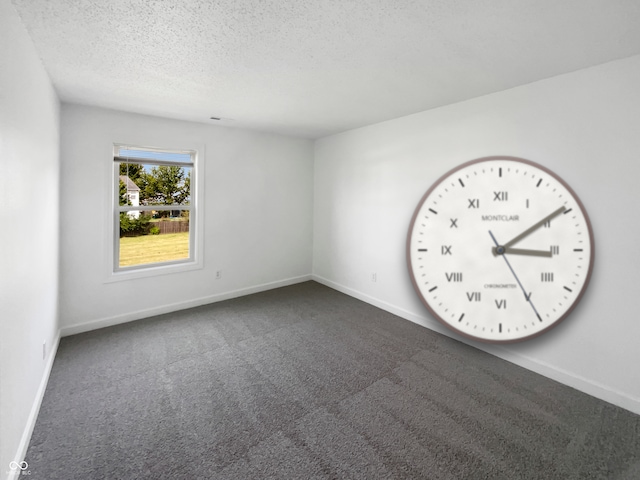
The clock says 3.09.25
